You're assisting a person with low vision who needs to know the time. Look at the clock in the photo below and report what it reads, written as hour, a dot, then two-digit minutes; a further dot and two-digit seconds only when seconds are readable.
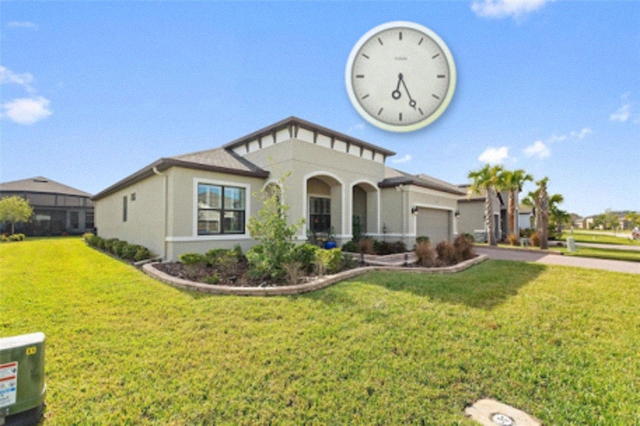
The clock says 6.26
